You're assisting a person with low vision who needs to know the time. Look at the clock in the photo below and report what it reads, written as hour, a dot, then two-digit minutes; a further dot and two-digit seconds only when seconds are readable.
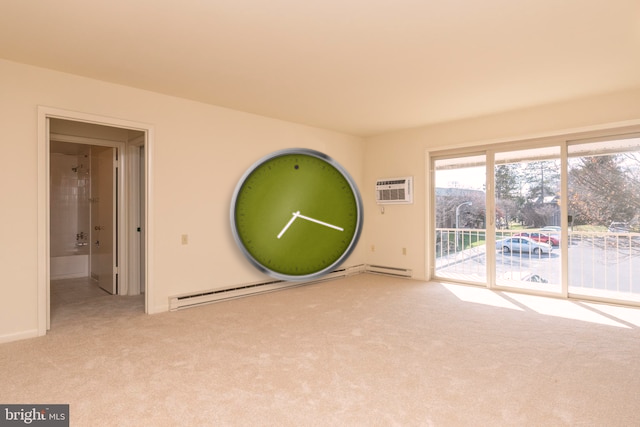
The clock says 7.18
